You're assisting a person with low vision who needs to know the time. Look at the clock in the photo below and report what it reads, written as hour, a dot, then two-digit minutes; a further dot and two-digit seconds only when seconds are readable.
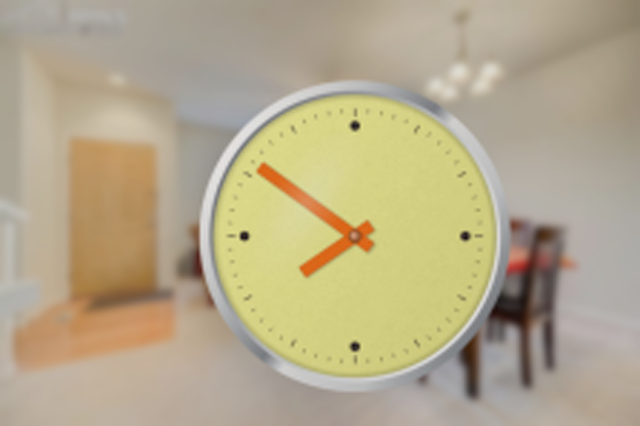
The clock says 7.51
